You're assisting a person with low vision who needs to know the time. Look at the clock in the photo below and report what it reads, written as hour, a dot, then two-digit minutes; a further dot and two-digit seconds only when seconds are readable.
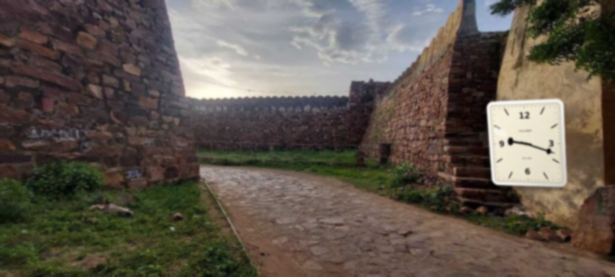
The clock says 9.18
